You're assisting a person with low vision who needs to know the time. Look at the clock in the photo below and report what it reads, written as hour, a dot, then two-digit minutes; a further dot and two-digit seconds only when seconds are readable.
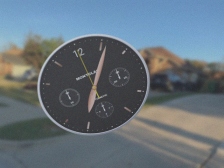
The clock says 7.06
